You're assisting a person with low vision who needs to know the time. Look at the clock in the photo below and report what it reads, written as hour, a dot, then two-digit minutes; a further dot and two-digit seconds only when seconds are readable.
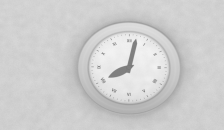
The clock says 8.02
